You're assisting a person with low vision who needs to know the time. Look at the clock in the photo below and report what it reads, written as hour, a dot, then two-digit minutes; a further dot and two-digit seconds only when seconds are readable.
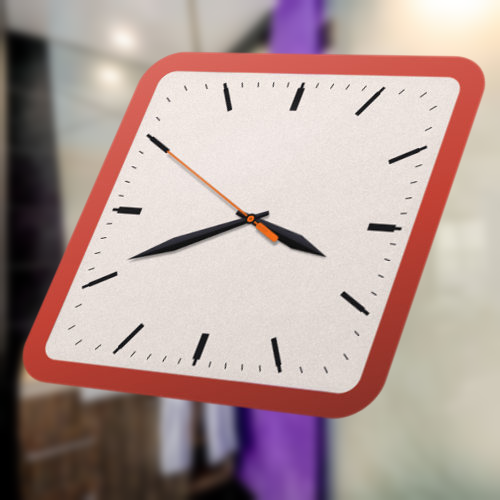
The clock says 3.40.50
